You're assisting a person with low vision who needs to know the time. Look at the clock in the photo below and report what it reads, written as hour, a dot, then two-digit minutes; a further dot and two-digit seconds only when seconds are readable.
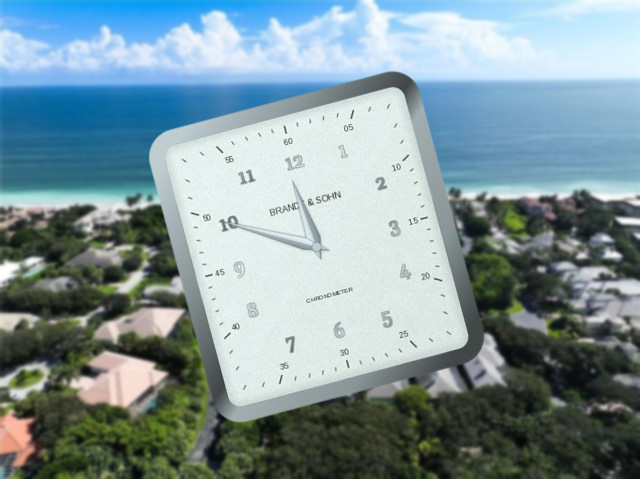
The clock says 11.50
